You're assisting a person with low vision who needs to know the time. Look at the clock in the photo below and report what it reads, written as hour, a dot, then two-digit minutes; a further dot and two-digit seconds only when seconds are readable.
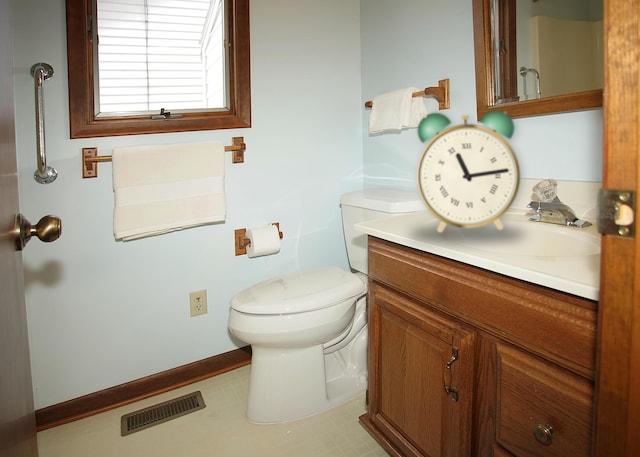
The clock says 11.14
